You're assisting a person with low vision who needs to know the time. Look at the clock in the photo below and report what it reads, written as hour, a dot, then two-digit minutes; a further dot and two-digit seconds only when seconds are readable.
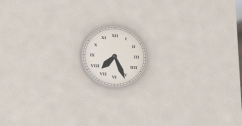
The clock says 7.26
